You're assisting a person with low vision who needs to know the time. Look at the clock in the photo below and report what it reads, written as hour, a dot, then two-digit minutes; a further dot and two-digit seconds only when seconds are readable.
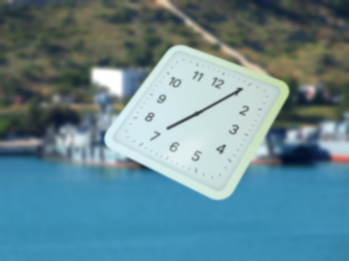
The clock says 7.05
